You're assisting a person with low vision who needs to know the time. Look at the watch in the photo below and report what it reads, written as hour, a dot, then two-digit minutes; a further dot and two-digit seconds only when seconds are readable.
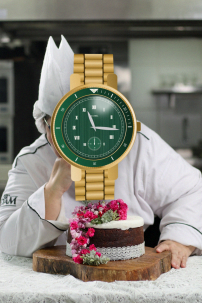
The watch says 11.16
